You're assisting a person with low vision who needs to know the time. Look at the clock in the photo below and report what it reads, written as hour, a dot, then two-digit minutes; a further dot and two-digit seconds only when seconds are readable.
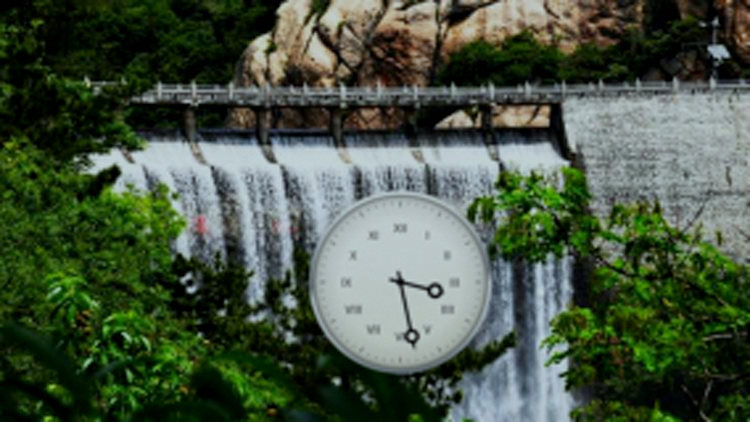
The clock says 3.28
